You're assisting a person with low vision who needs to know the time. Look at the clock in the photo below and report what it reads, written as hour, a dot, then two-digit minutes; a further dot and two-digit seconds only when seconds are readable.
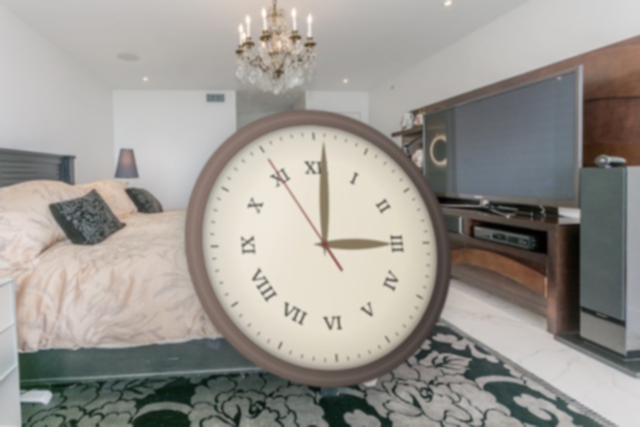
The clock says 3.00.55
